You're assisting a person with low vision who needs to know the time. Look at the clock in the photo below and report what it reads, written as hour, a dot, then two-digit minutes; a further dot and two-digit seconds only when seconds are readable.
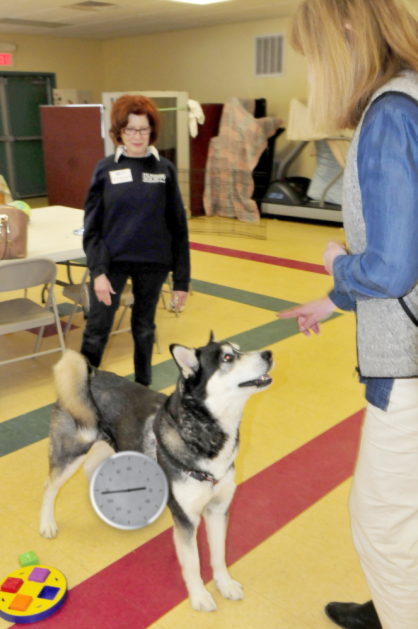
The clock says 2.44
